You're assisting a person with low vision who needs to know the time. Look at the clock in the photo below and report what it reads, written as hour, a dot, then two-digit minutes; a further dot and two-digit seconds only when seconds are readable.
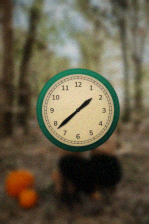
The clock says 1.38
